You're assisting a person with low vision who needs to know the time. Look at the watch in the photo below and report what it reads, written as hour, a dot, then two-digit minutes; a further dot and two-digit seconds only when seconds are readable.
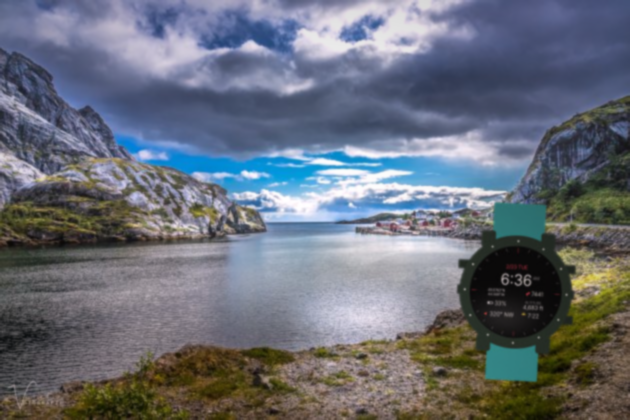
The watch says 6.36
